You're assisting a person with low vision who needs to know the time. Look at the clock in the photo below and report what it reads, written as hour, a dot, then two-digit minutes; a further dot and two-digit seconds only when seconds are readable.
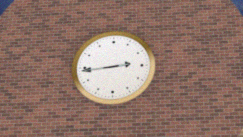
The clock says 2.44
